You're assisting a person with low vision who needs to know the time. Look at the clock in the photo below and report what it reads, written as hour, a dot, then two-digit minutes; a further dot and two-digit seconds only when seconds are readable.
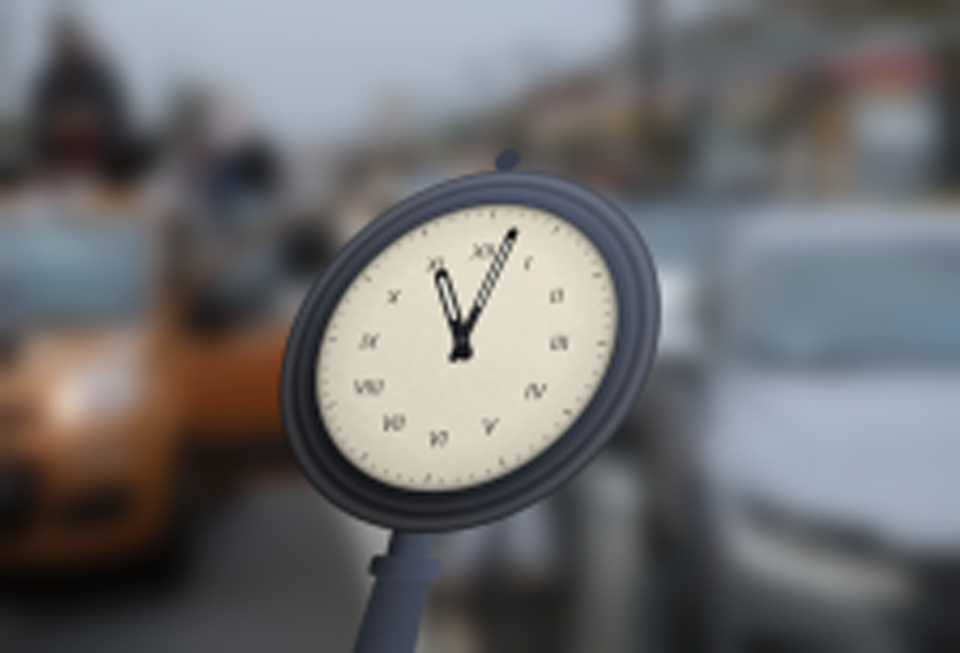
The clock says 11.02
